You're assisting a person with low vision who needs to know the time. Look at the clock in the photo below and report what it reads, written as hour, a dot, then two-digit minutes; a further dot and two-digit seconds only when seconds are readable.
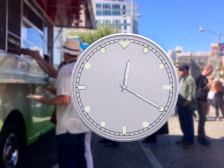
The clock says 12.20
